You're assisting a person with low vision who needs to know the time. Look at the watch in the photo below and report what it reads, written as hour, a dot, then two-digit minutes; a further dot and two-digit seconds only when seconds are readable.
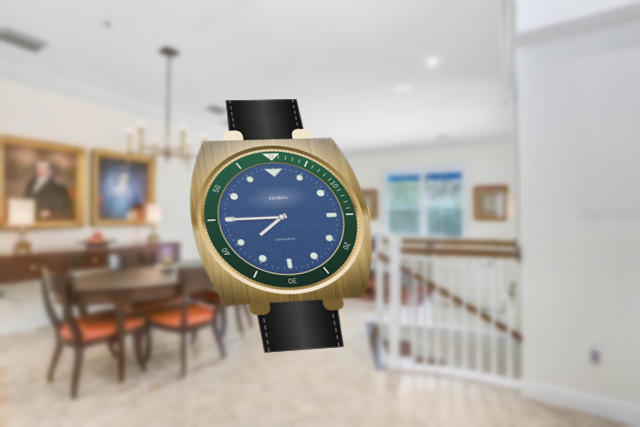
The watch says 7.45
